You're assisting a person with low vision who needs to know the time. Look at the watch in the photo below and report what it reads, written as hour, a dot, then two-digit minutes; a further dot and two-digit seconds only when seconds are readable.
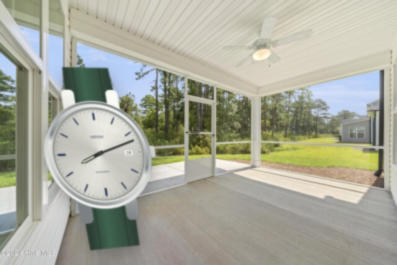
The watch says 8.12
